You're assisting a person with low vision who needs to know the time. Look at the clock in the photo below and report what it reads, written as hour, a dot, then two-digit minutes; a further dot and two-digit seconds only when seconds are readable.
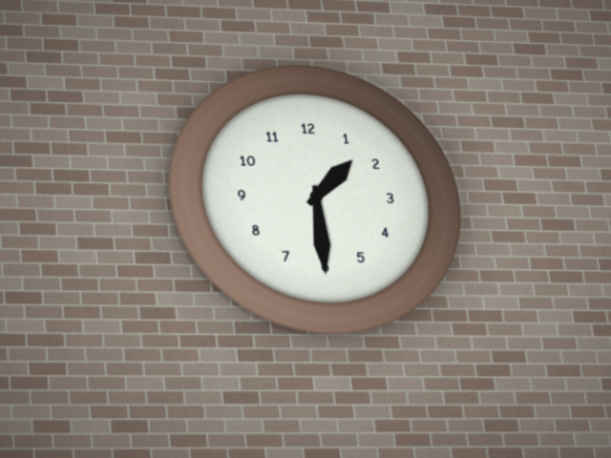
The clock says 1.30
